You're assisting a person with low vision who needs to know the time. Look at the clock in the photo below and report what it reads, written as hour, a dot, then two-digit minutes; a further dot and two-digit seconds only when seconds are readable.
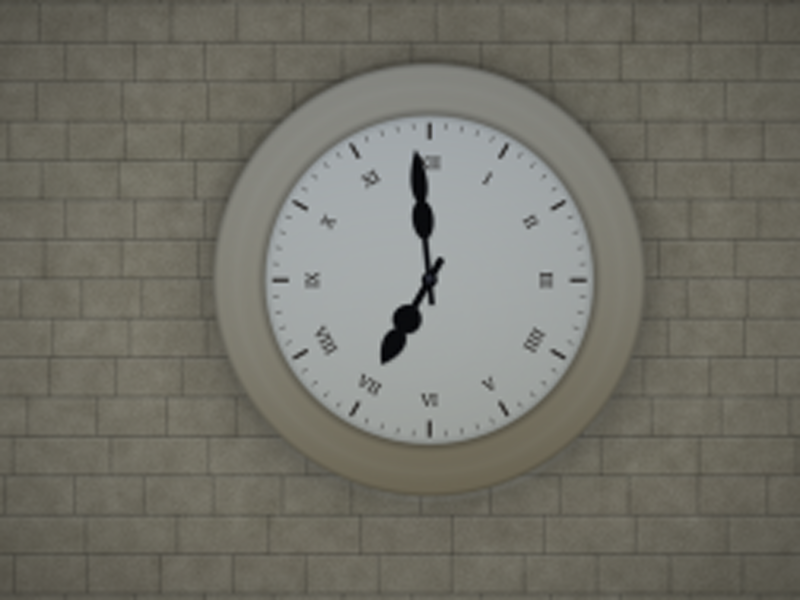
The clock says 6.59
